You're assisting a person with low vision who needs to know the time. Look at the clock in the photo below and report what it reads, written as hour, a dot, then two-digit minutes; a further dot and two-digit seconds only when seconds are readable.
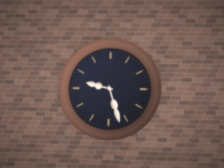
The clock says 9.27
